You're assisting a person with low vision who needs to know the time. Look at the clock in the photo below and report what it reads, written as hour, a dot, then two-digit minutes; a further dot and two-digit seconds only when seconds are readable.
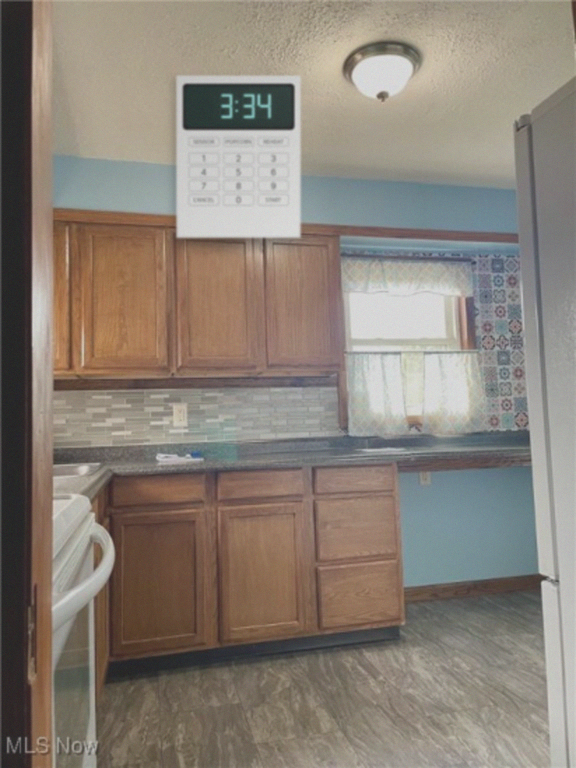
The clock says 3.34
